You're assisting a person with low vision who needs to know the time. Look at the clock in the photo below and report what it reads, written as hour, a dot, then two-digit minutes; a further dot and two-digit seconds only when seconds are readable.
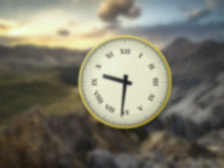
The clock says 9.31
